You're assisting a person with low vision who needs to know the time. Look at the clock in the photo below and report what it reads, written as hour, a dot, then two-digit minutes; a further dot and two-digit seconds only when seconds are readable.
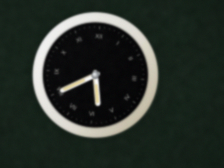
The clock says 5.40
